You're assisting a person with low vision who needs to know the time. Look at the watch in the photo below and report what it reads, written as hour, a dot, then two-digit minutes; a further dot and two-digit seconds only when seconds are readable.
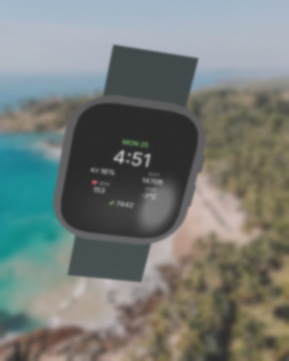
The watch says 4.51
